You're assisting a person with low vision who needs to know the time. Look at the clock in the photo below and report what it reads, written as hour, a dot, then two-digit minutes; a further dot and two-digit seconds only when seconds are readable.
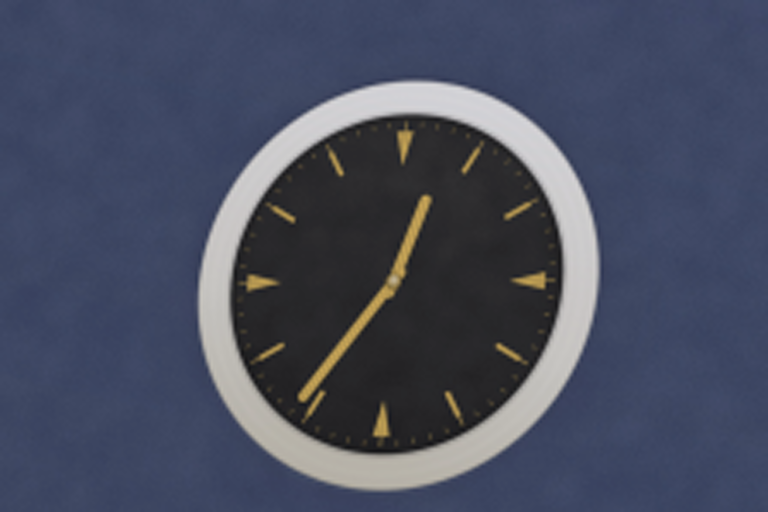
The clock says 12.36
